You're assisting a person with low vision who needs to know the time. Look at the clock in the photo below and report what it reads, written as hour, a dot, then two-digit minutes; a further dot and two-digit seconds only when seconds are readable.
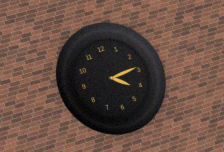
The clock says 4.14
